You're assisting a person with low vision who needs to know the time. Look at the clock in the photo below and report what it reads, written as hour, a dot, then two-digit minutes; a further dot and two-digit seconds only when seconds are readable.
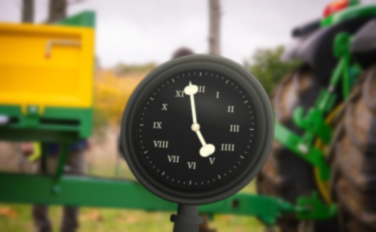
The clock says 4.58
